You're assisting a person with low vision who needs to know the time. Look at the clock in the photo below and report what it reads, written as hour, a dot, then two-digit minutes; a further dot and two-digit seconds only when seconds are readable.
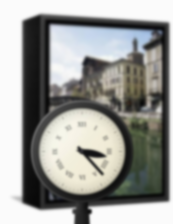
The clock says 3.23
